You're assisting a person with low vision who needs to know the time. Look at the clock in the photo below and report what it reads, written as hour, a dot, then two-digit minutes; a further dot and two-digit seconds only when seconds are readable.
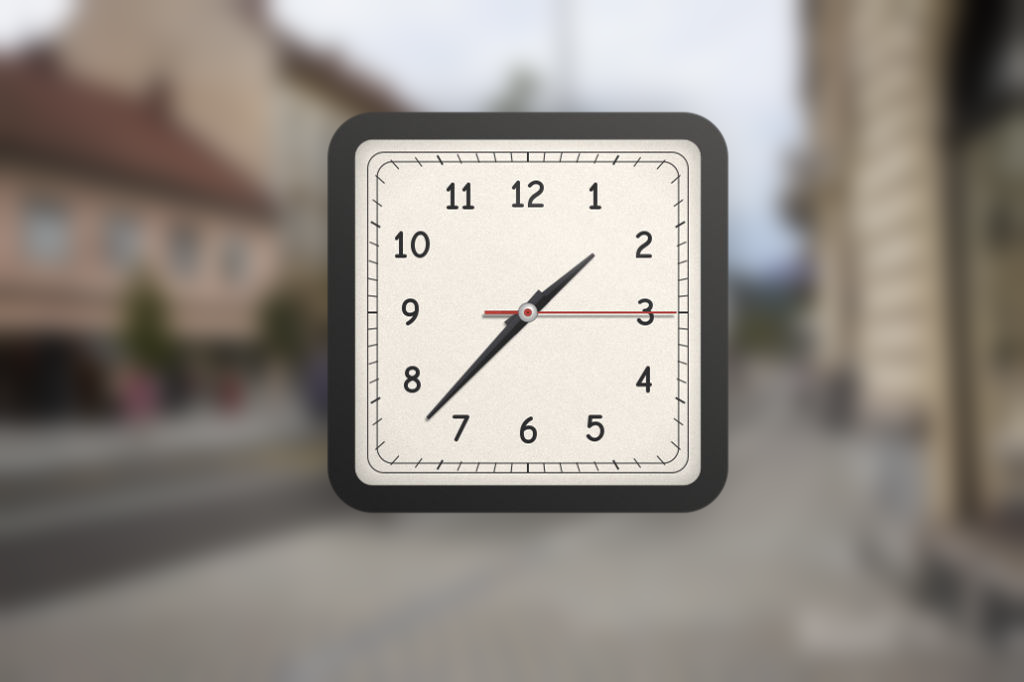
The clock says 1.37.15
